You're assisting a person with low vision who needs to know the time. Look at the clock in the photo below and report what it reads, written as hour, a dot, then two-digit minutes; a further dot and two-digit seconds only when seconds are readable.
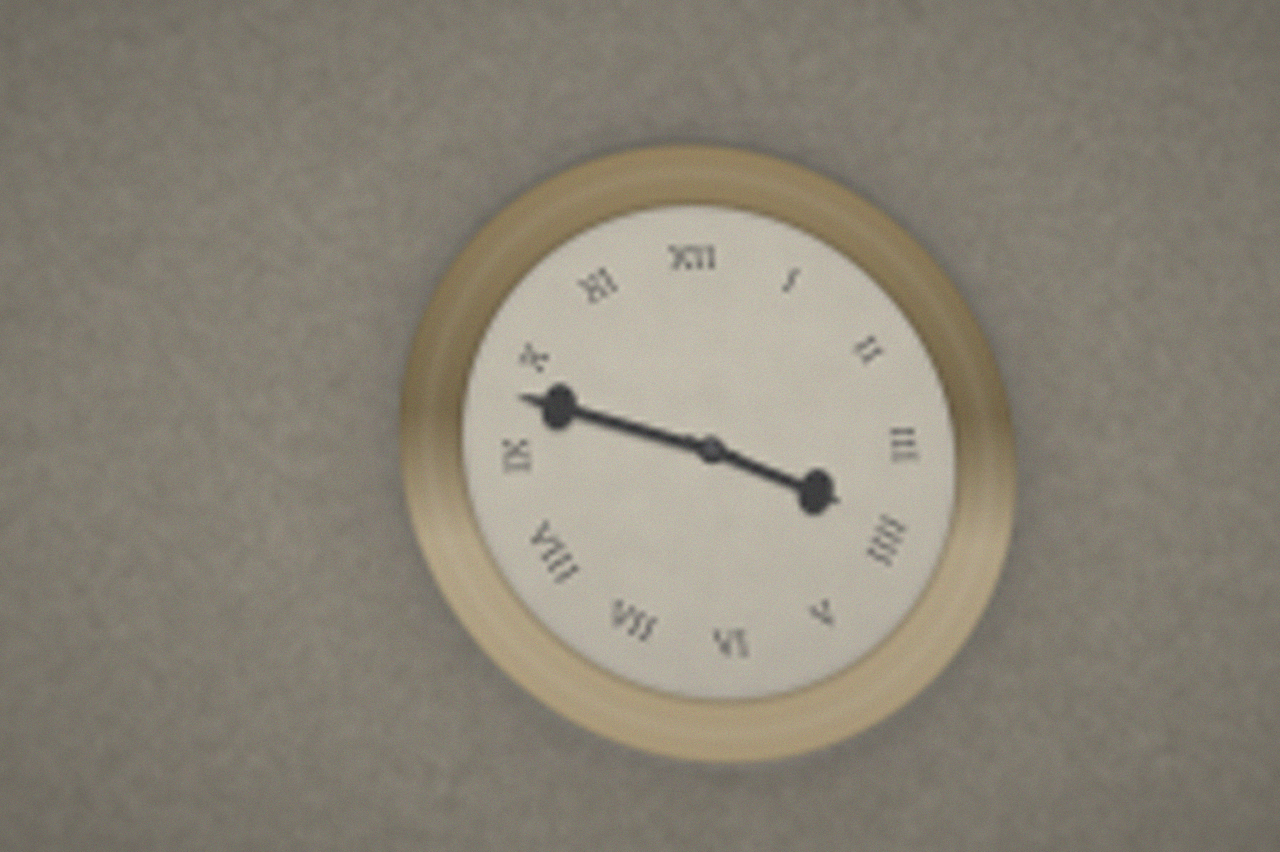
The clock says 3.48
